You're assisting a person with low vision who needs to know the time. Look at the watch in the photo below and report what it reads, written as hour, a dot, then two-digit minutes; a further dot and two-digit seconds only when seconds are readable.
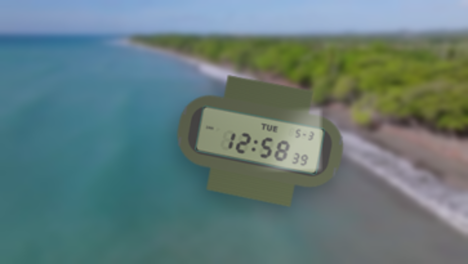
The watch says 12.58.39
